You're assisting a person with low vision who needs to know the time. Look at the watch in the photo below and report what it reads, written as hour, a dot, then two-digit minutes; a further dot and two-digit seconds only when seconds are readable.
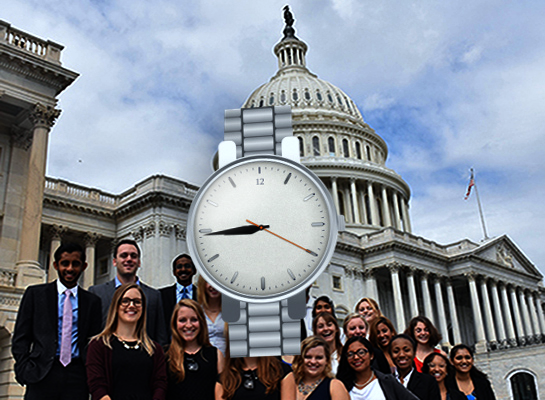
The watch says 8.44.20
